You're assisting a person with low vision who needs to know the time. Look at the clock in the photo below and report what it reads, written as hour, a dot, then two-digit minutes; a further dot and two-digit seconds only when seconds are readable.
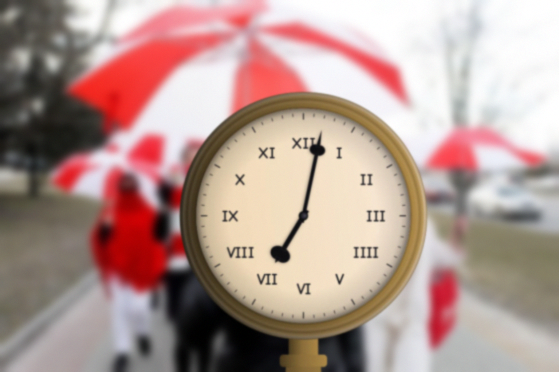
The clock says 7.02
